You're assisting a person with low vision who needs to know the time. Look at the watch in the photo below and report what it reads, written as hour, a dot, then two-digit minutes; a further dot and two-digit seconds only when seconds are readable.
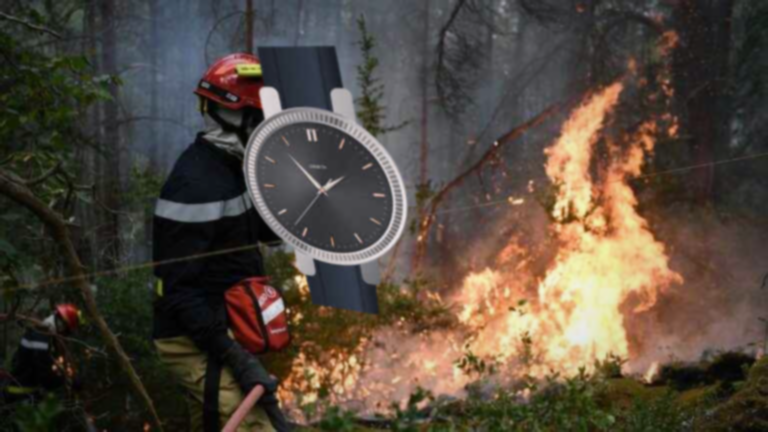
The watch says 1.53.37
